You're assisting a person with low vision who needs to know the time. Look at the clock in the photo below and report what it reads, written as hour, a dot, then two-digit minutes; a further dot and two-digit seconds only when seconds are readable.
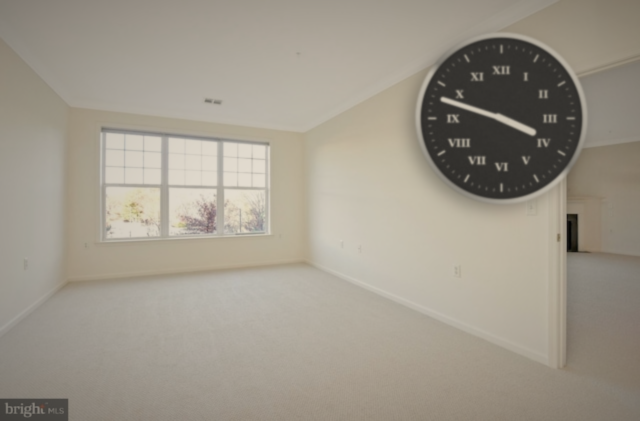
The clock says 3.48
